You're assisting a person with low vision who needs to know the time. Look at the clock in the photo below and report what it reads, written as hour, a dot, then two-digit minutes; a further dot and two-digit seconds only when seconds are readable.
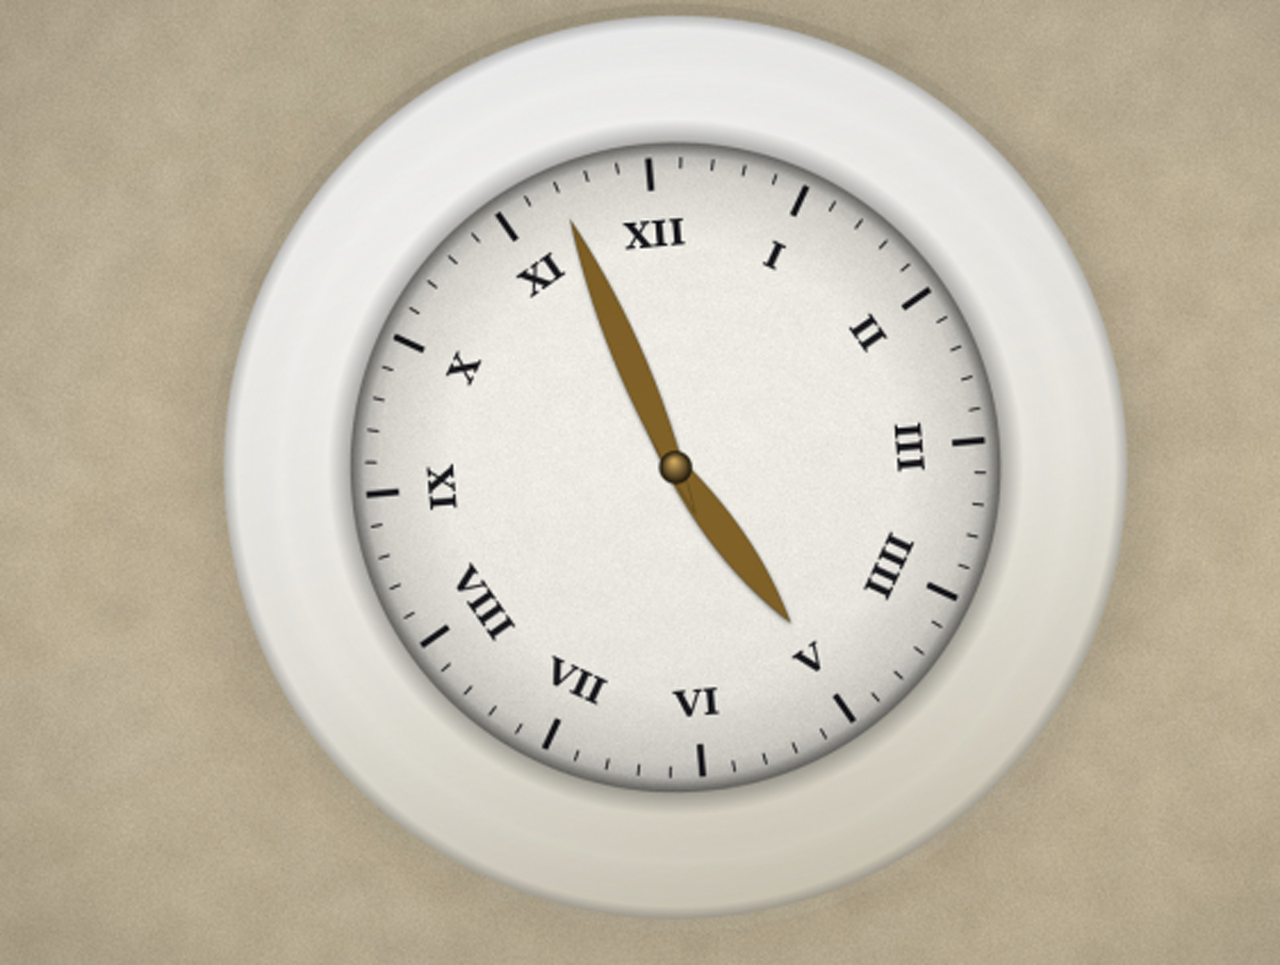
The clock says 4.57
